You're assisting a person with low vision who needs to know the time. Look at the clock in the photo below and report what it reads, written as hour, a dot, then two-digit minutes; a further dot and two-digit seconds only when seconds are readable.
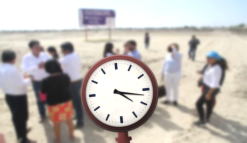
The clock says 4.17
